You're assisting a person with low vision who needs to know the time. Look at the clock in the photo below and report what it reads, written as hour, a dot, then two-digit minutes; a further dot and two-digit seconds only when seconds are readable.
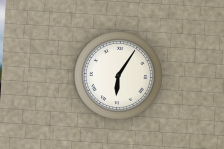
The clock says 6.05
